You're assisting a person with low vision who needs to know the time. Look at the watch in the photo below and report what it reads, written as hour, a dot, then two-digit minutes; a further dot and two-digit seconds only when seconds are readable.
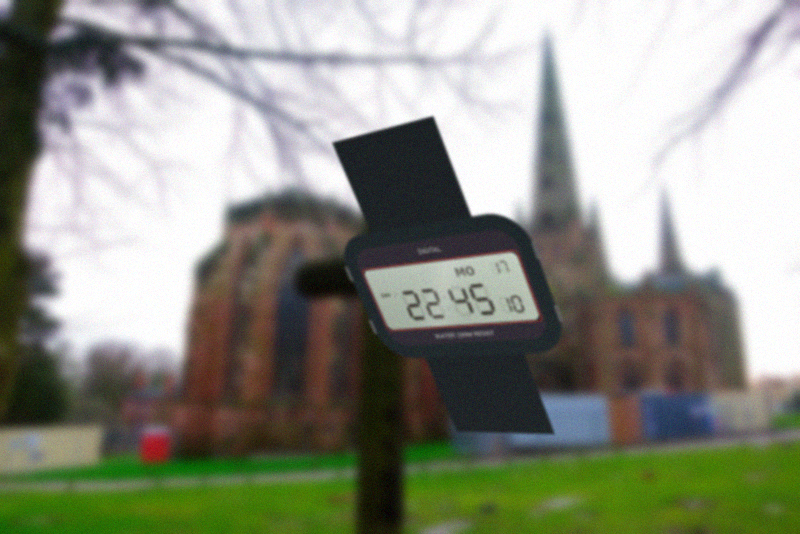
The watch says 22.45.10
